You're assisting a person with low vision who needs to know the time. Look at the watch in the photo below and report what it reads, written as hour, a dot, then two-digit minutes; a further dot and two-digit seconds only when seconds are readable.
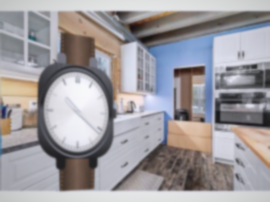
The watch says 10.21
